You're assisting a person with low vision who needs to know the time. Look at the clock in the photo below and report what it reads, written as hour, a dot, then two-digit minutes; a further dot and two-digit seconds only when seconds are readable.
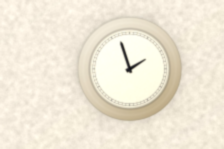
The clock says 1.57
